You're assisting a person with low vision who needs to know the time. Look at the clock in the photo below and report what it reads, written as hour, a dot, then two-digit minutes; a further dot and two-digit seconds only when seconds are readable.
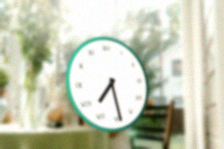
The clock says 7.29
